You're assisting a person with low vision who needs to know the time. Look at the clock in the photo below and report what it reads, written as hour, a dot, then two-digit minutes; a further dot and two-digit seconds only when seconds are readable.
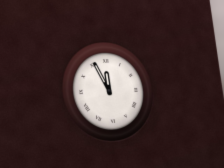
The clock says 11.56
